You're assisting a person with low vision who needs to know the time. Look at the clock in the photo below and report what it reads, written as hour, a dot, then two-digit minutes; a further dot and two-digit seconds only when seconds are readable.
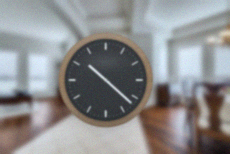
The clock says 10.22
